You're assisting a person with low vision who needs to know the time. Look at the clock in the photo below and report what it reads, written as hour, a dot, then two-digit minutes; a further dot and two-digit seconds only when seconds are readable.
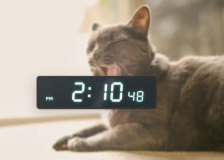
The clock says 2.10.48
